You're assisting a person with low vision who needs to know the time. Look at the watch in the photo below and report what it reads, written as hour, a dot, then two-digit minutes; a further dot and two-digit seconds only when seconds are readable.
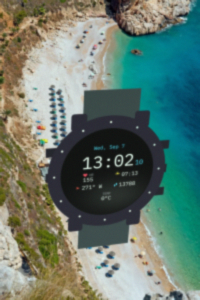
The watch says 13.02
